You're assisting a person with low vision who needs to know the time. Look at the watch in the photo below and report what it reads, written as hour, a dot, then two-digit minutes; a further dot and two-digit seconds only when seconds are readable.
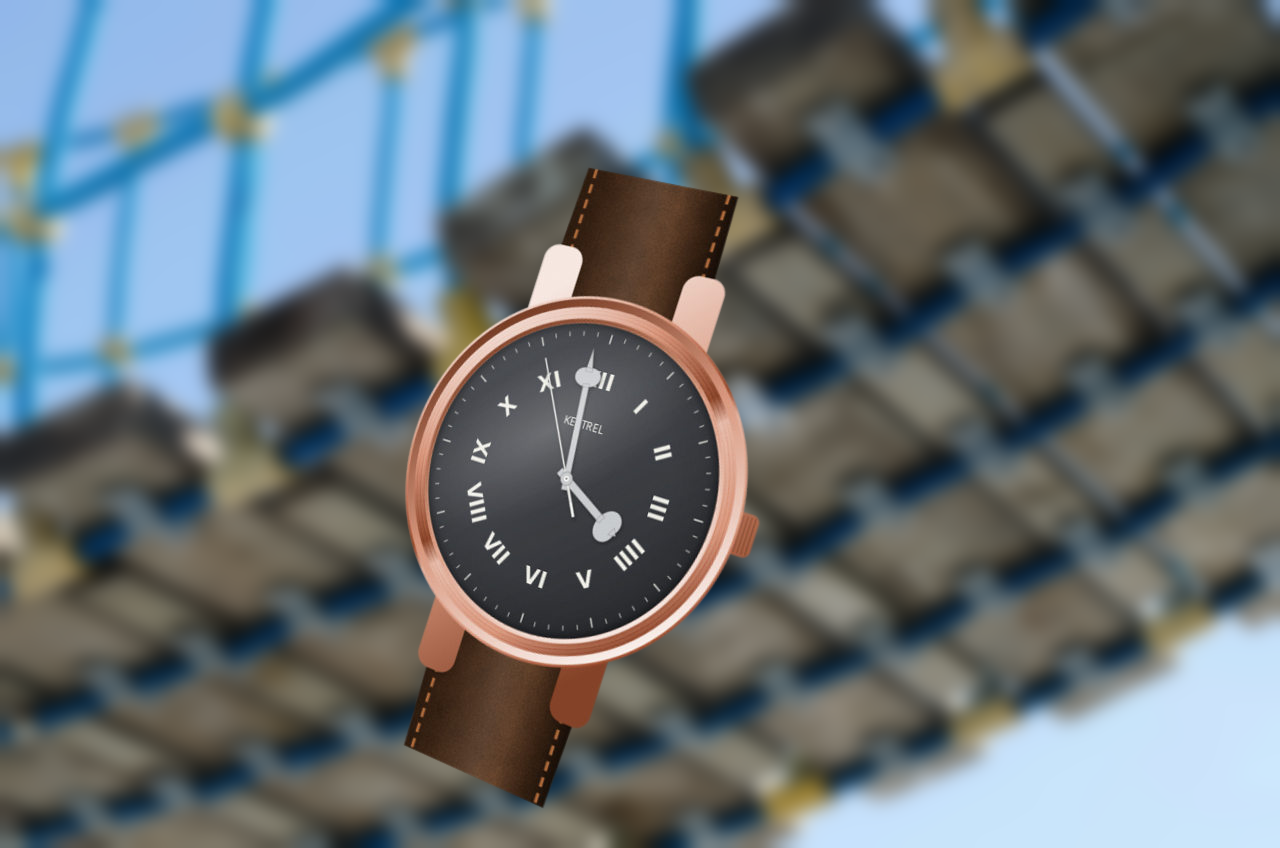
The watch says 3.58.55
